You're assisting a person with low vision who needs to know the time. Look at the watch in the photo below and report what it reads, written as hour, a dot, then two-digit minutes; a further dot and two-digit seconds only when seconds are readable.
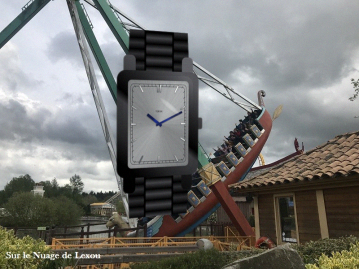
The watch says 10.11
